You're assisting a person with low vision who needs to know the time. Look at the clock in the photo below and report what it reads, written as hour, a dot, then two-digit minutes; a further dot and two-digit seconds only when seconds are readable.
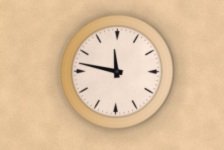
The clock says 11.47
